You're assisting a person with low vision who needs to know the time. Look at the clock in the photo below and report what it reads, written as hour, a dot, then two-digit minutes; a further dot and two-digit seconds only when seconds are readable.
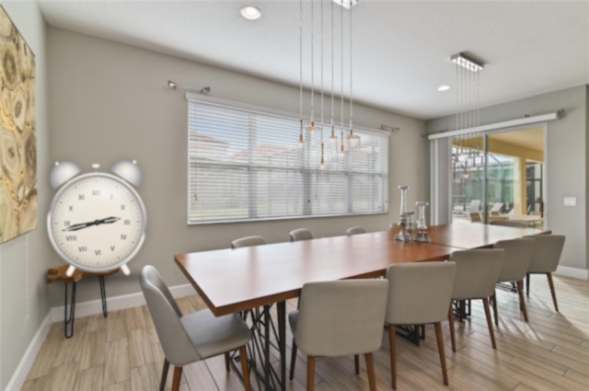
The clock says 2.43
